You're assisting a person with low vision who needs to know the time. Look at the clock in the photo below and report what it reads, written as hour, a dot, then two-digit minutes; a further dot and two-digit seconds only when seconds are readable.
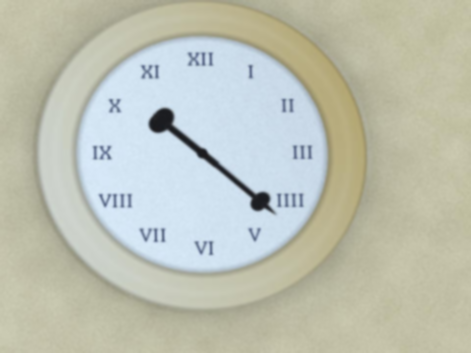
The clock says 10.22
